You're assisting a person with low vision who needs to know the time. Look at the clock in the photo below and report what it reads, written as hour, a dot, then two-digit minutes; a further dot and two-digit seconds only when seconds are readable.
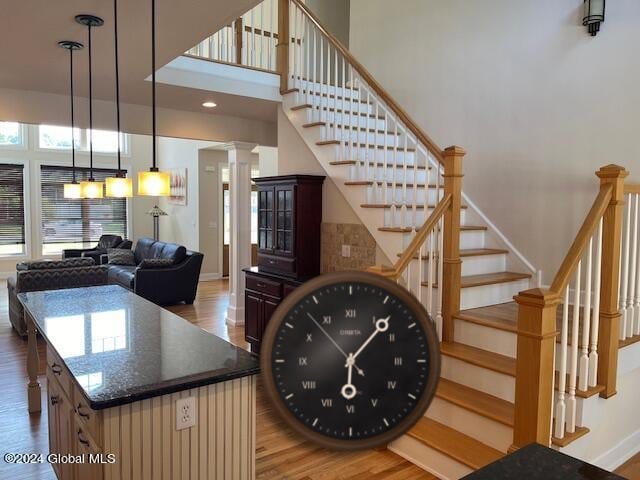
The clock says 6.06.53
